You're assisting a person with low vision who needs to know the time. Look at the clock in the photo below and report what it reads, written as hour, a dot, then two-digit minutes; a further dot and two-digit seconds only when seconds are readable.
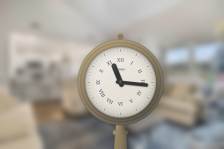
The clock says 11.16
